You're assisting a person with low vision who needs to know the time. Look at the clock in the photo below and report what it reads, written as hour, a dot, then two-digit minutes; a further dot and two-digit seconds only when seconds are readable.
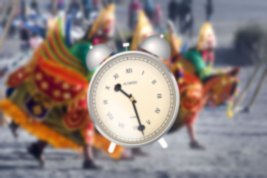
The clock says 10.28
